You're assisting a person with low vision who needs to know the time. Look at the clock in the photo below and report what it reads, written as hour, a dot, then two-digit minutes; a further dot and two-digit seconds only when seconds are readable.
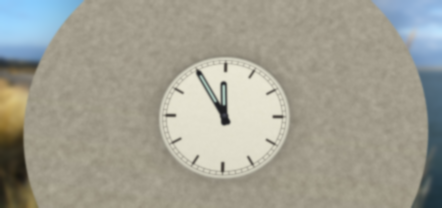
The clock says 11.55
